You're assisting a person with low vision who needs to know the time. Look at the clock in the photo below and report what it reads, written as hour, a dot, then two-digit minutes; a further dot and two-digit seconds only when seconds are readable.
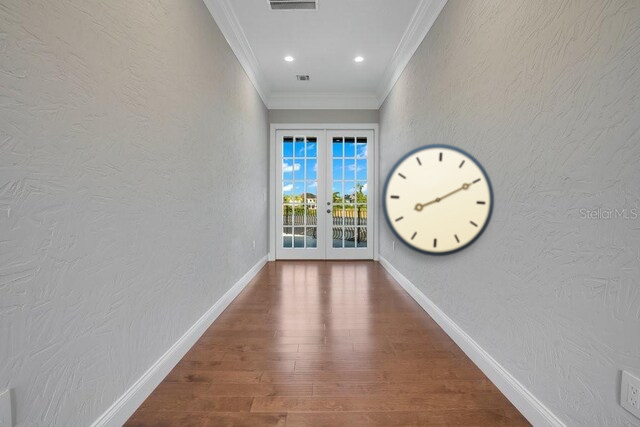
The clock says 8.10
